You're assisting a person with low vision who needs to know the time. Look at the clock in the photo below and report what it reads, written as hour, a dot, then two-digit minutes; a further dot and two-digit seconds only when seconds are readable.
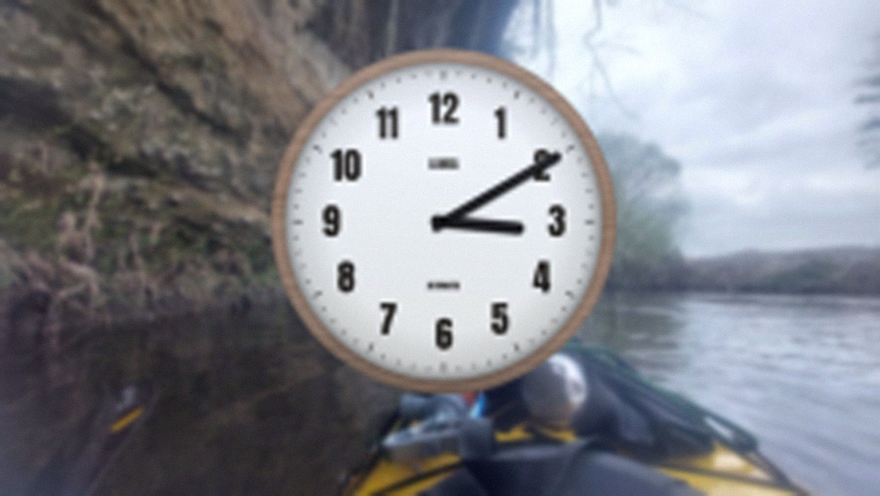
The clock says 3.10
